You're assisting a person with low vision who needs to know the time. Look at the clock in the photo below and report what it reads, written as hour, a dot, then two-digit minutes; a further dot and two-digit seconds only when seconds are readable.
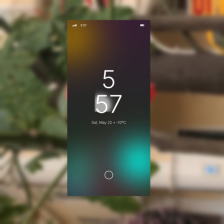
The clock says 5.57
